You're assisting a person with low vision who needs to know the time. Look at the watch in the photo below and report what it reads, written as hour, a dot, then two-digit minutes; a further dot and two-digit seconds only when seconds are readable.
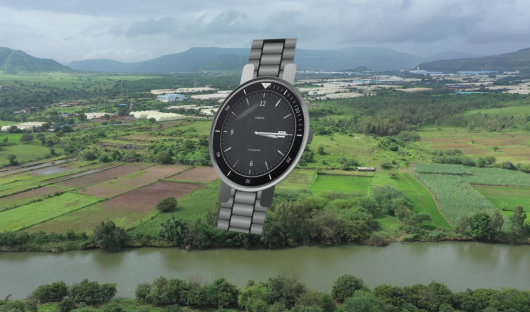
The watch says 3.15
